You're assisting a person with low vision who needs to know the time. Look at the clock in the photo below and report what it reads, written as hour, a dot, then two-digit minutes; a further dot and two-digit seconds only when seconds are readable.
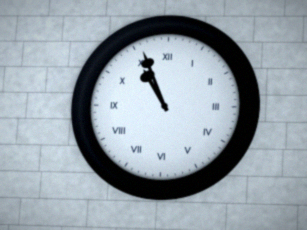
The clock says 10.56
